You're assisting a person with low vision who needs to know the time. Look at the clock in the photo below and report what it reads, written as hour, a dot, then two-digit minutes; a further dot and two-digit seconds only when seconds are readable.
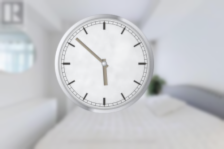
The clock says 5.52
